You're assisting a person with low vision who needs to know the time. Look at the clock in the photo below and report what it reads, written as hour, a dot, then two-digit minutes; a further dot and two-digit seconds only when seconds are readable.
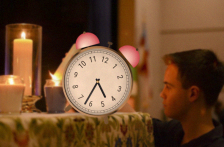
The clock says 4.32
